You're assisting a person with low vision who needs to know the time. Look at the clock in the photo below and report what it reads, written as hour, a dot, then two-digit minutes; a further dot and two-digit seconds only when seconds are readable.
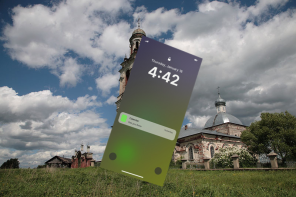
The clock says 4.42
